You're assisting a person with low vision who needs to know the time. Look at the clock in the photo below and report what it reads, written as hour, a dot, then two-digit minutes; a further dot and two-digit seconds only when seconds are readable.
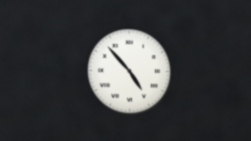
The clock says 4.53
